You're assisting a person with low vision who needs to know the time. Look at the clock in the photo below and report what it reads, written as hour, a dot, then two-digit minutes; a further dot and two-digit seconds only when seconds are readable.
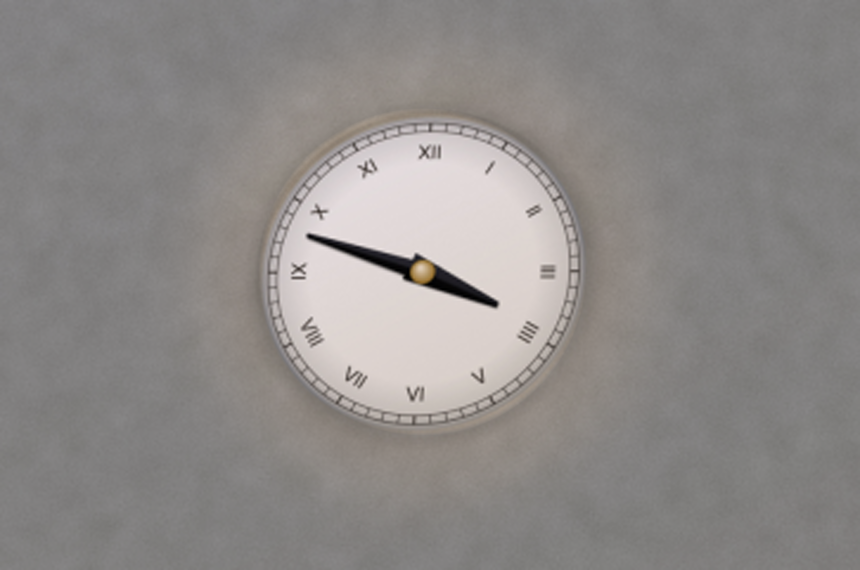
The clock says 3.48
